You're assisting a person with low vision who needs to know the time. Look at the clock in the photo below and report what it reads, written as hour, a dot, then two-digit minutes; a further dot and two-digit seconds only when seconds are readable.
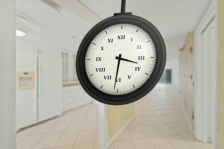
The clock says 3.31
